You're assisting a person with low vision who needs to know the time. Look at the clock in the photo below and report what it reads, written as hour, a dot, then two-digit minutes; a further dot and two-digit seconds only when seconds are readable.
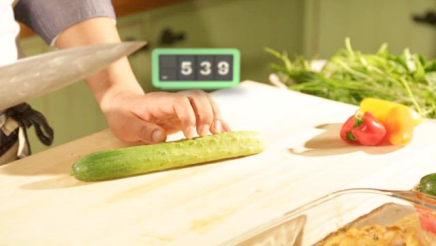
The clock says 5.39
